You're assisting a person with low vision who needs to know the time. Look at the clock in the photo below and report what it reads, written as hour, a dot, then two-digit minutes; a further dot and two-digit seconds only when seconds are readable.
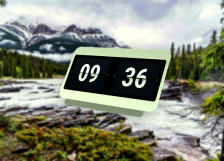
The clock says 9.36
